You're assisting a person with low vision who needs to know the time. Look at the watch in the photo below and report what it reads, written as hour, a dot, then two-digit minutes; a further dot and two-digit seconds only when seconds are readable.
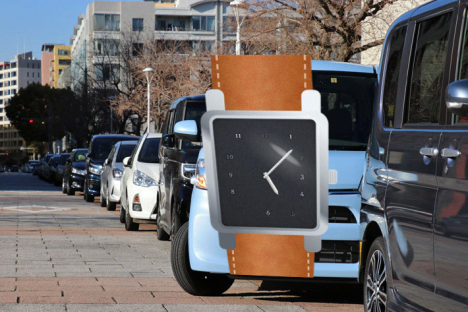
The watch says 5.07
